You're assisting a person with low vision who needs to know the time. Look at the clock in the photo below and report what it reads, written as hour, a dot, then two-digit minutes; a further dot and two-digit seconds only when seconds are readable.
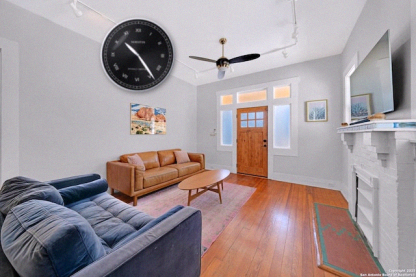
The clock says 10.24
